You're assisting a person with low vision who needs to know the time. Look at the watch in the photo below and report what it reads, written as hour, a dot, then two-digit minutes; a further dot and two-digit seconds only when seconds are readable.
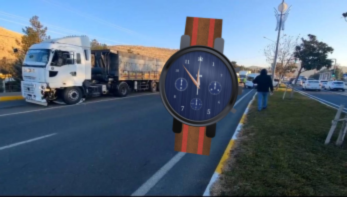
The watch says 11.53
